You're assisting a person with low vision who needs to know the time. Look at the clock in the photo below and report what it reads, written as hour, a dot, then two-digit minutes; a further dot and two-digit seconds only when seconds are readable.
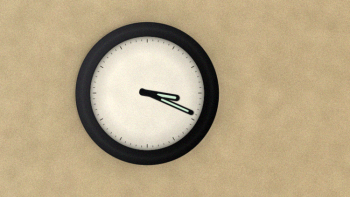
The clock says 3.19
